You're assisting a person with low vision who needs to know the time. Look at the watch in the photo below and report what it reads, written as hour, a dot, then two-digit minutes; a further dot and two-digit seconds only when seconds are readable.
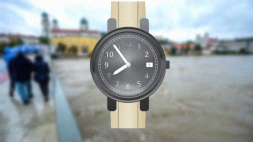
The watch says 7.54
